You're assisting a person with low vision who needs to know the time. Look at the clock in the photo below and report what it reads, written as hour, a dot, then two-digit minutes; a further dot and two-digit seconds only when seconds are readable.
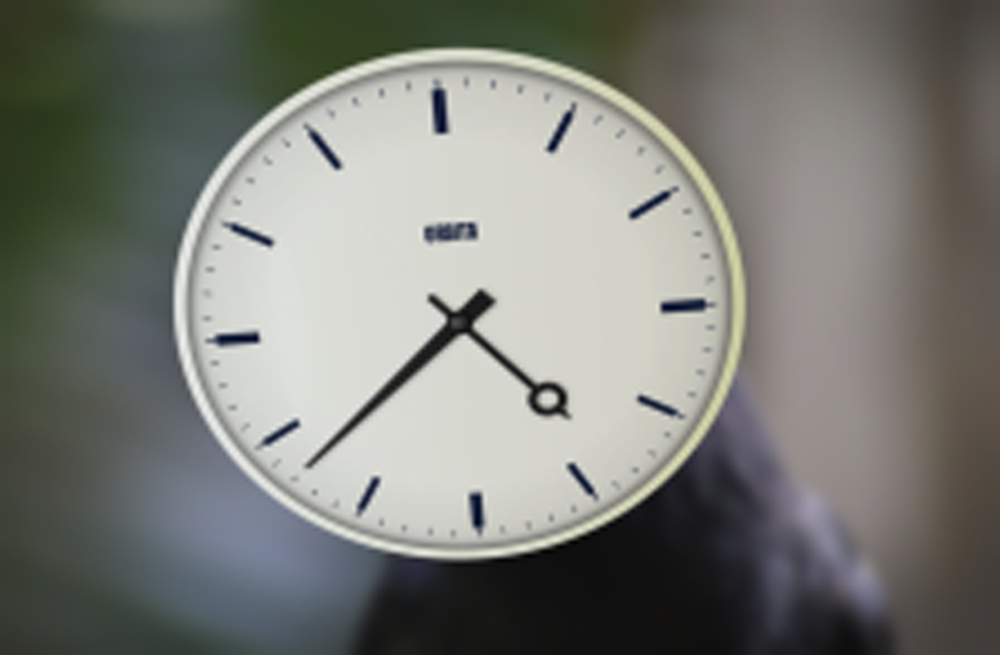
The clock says 4.38
